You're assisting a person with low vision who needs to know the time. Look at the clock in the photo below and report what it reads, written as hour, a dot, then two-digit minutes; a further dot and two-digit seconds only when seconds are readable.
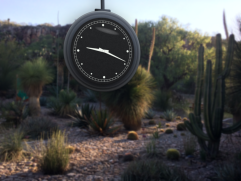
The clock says 9.19
